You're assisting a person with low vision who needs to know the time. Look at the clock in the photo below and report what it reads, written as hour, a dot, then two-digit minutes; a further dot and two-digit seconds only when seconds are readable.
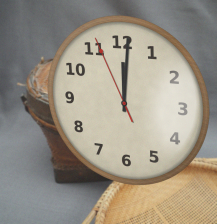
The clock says 12.00.56
